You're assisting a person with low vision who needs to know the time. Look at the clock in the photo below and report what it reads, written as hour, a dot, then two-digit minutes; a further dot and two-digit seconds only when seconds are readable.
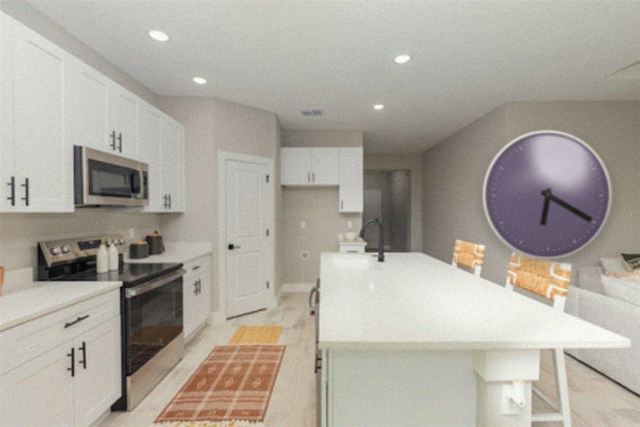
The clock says 6.20
